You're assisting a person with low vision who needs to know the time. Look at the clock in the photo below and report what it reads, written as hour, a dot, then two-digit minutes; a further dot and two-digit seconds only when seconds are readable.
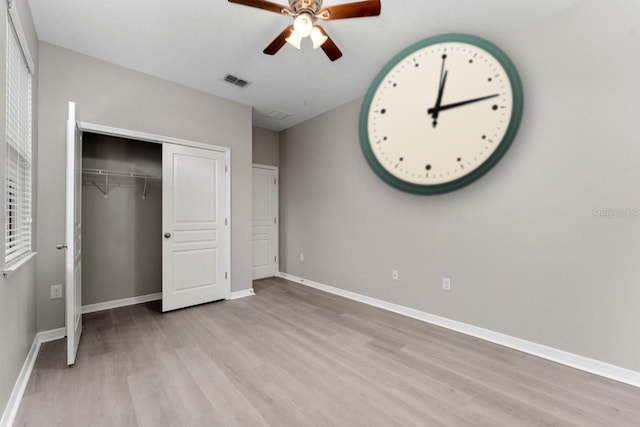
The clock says 12.13.00
